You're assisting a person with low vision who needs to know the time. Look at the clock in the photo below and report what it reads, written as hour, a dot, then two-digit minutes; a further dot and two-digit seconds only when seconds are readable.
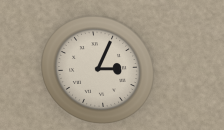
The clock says 3.05
